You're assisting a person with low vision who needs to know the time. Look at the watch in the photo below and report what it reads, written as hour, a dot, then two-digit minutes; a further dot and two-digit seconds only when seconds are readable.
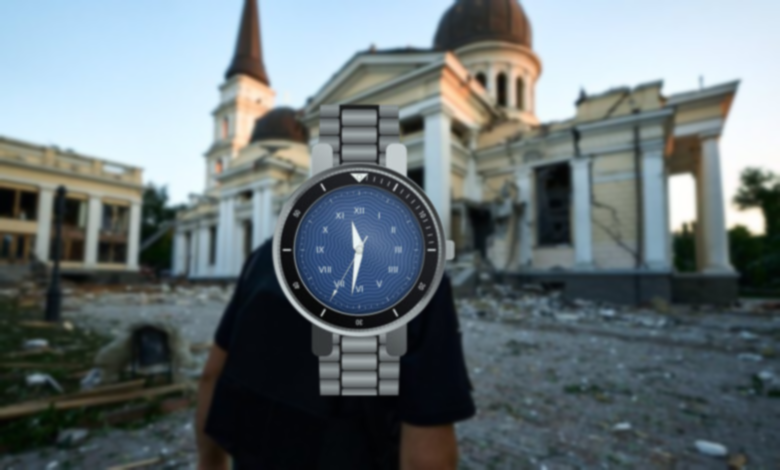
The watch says 11.31.35
